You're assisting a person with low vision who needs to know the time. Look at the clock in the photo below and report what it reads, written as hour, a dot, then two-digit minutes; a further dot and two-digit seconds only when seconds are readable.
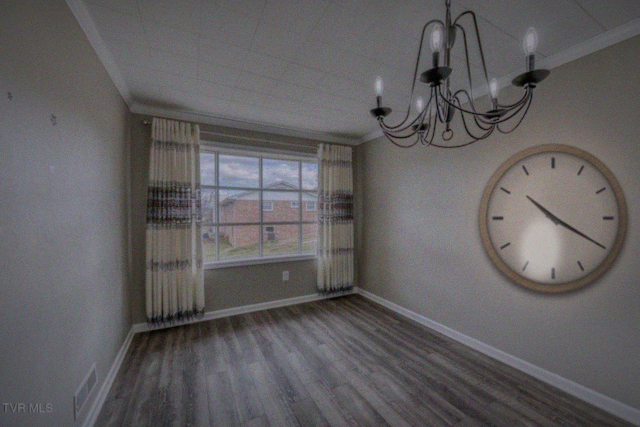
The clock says 10.20
